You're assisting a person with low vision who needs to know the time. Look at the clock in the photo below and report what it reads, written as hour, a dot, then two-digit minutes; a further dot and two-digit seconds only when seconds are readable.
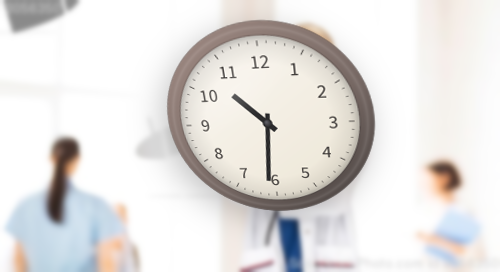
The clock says 10.31
